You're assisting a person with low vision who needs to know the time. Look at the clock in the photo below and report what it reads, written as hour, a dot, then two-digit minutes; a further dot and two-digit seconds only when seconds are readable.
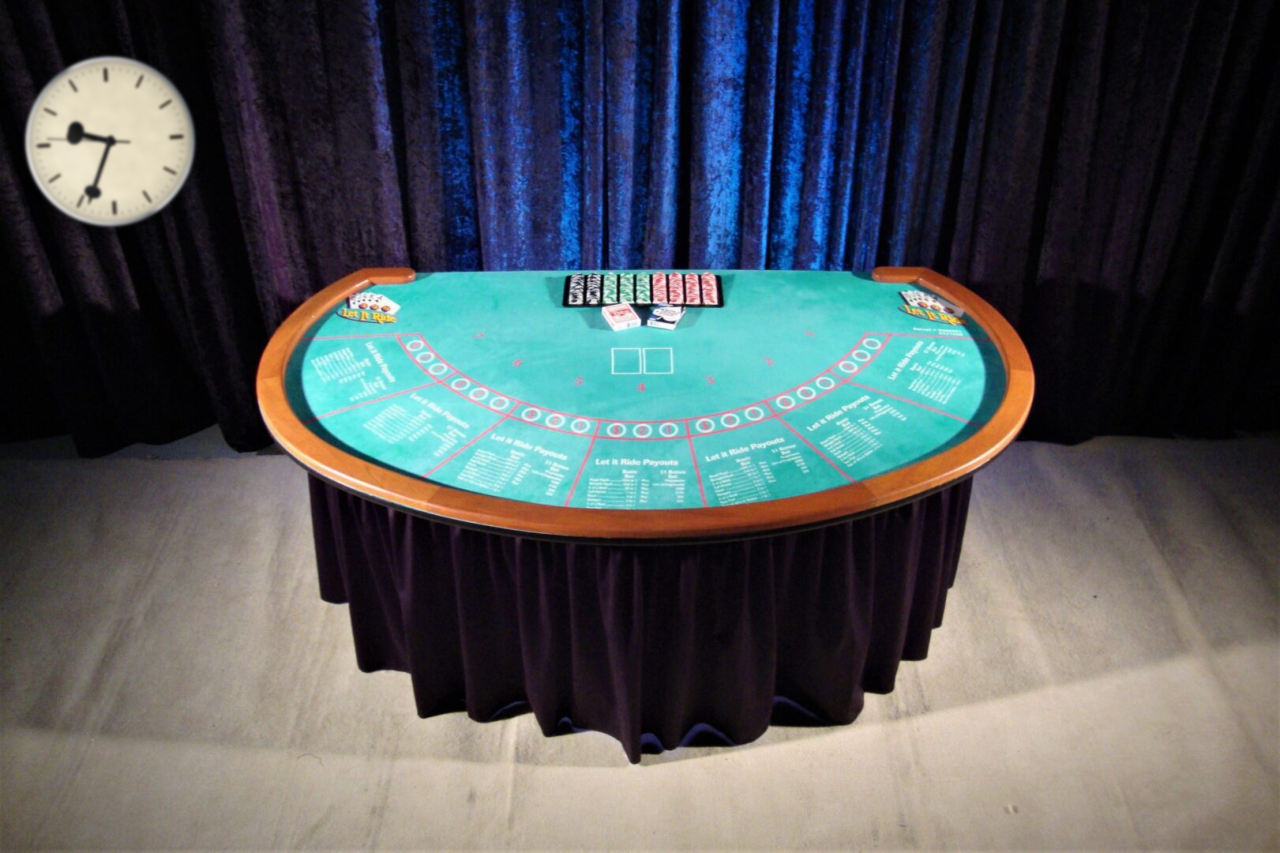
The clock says 9.33.46
